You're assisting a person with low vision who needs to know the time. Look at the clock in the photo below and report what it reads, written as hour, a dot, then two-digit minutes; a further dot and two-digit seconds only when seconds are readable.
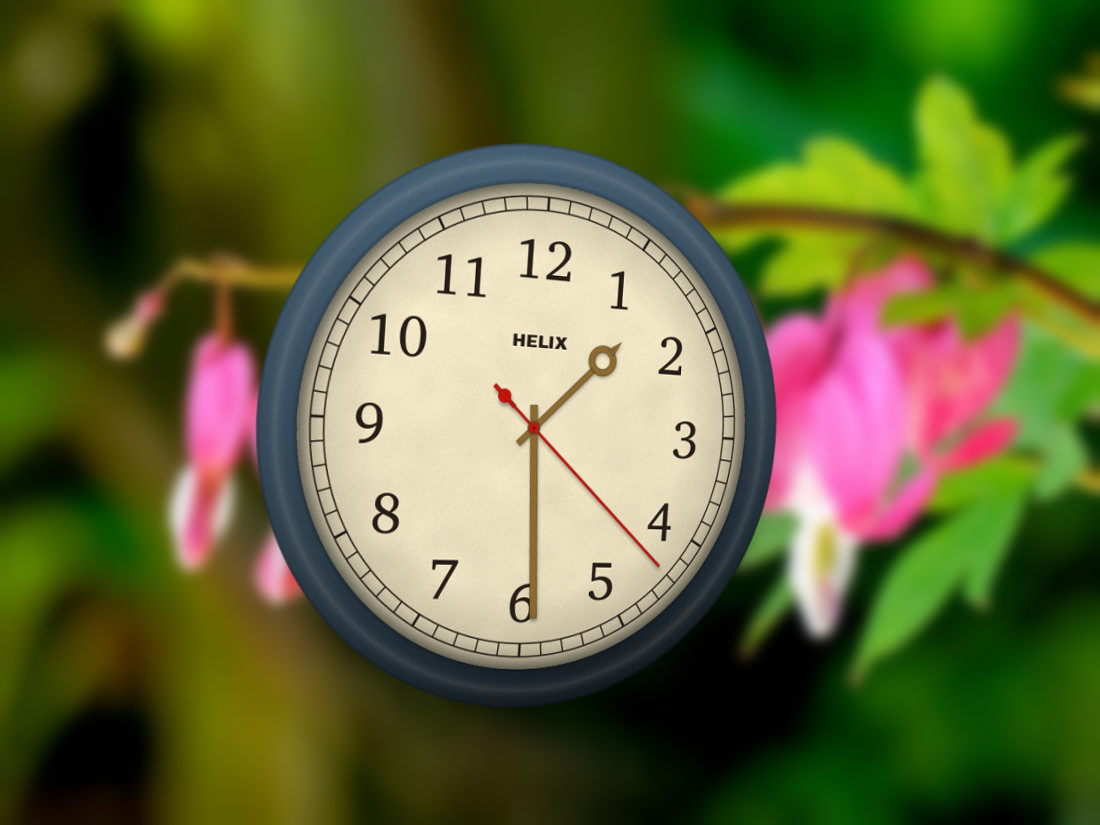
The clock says 1.29.22
